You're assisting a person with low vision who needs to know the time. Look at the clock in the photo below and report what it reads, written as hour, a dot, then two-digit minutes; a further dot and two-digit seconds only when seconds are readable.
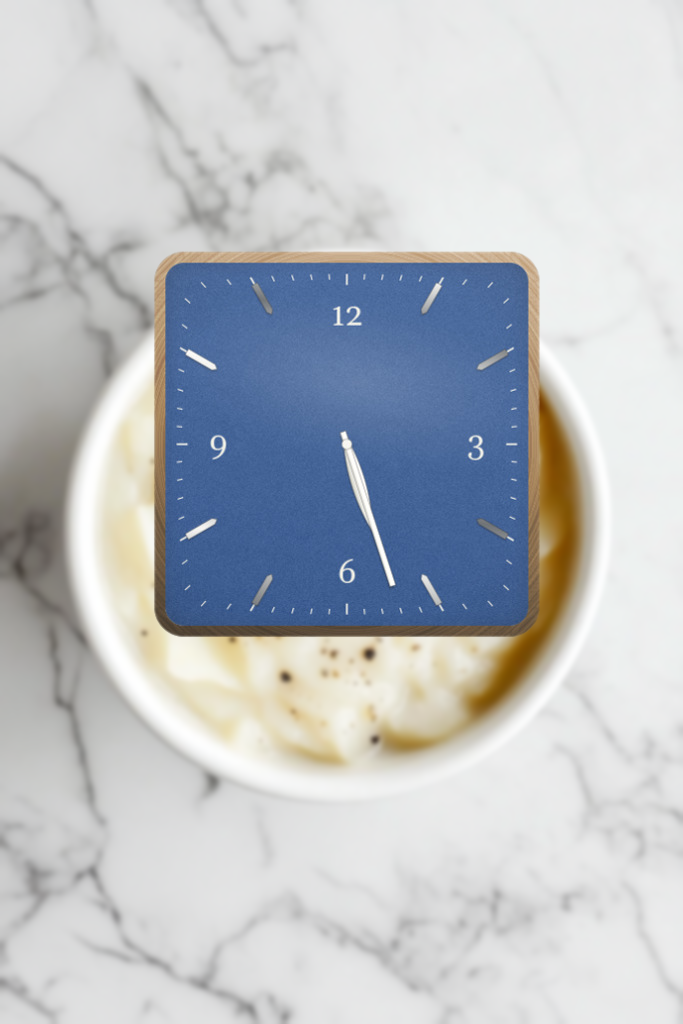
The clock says 5.27
